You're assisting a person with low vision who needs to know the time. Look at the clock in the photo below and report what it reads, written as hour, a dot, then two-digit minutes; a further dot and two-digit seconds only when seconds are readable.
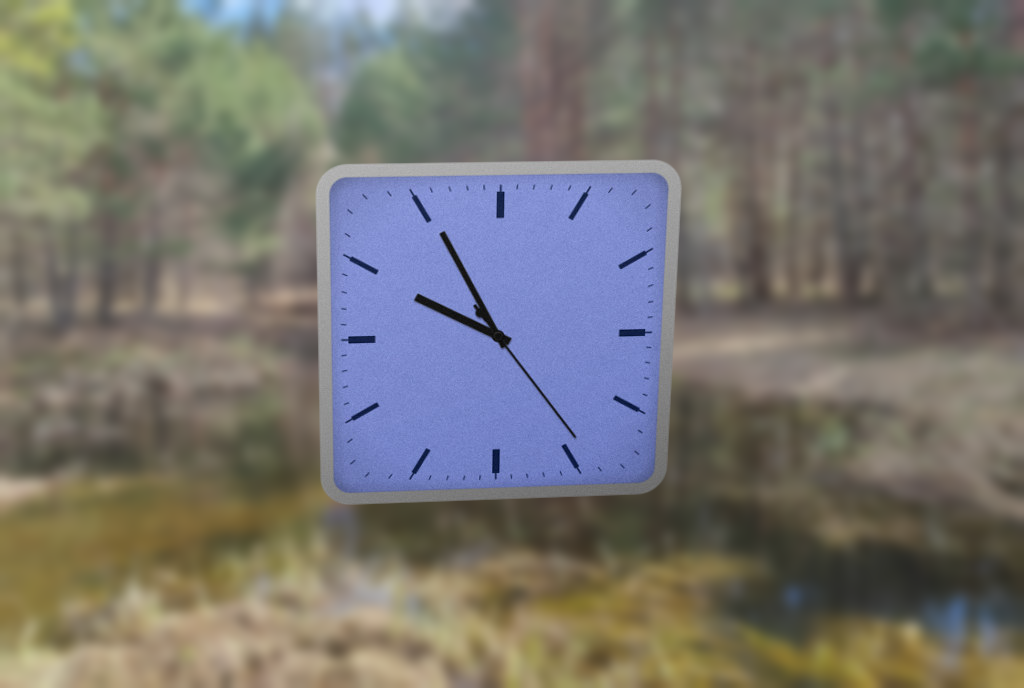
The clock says 9.55.24
